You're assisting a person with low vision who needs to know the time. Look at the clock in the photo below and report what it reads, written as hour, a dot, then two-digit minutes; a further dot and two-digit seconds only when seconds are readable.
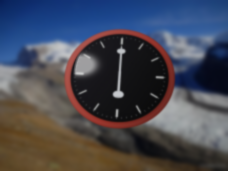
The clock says 6.00
